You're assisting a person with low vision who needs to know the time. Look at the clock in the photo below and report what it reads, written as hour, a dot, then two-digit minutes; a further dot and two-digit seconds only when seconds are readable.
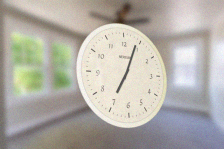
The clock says 7.04
